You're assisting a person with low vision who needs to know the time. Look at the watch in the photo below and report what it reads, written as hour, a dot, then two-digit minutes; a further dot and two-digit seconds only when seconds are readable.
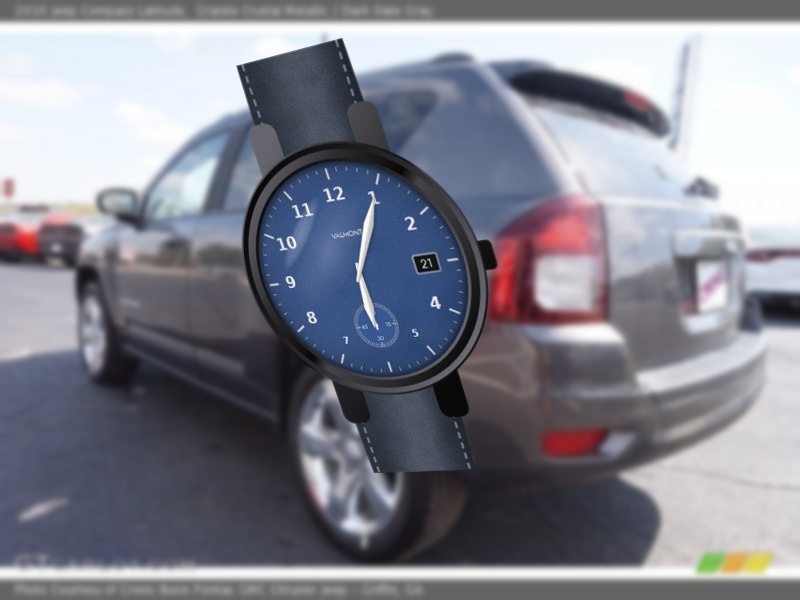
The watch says 6.05
